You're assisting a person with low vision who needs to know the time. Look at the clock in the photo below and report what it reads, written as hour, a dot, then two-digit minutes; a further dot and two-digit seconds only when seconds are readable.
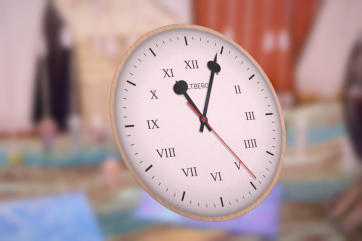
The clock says 11.04.24
